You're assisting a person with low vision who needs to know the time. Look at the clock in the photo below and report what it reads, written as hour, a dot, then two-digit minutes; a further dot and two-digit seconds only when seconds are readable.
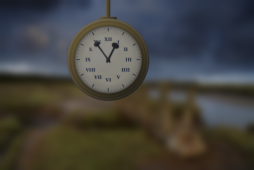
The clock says 12.54
